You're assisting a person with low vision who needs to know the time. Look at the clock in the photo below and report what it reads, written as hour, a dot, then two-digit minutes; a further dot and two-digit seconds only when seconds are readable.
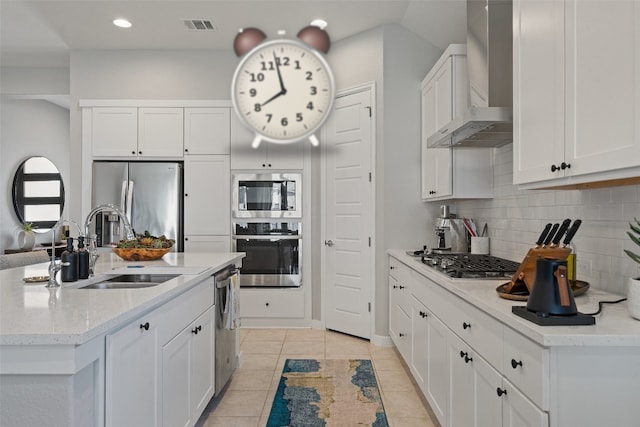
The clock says 7.58
